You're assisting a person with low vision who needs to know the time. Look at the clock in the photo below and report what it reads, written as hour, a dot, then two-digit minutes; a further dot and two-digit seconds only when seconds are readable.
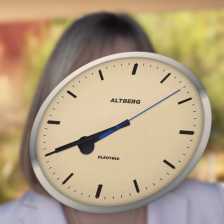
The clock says 7.40.08
